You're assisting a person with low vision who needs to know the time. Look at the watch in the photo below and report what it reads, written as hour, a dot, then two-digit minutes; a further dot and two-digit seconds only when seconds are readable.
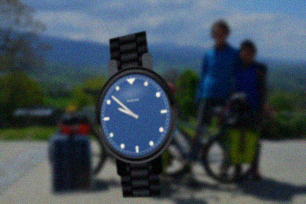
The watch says 9.52
